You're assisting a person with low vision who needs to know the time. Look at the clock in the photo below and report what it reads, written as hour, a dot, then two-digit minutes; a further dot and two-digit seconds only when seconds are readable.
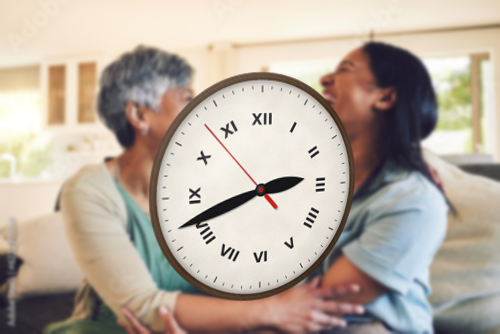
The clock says 2.41.53
